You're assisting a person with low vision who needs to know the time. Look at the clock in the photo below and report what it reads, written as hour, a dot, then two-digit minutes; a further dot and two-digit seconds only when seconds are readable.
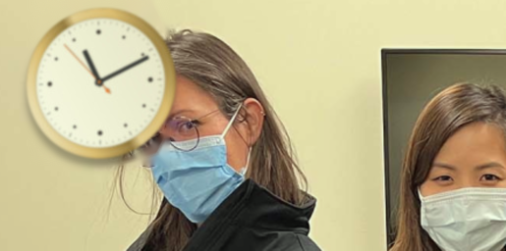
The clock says 11.10.53
